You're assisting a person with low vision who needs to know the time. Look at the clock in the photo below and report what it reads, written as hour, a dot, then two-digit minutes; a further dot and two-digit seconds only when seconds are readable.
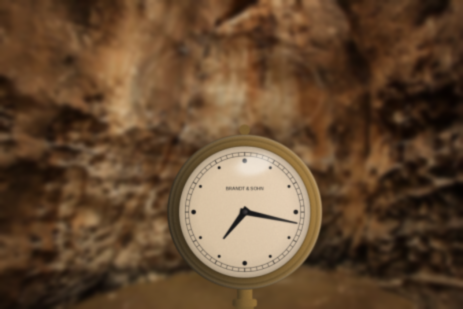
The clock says 7.17
